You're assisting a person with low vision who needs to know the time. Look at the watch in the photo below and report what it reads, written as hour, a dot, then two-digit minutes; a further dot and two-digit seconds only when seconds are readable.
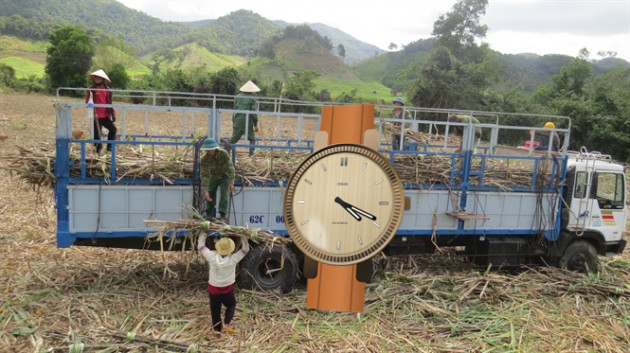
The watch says 4.19
